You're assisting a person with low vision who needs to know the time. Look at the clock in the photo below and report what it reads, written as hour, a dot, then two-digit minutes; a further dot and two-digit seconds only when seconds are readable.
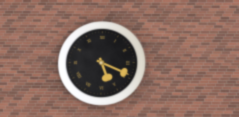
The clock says 5.19
